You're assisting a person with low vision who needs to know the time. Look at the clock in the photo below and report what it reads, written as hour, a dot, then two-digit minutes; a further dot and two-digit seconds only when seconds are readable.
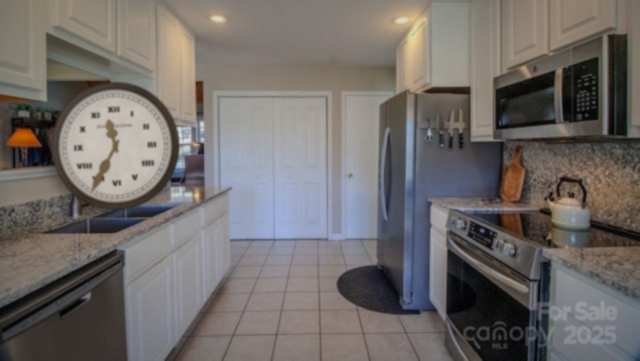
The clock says 11.35
